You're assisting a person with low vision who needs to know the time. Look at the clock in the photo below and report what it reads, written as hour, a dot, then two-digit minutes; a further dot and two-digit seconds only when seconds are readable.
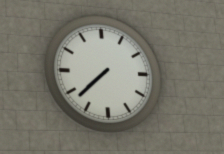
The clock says 7.38
